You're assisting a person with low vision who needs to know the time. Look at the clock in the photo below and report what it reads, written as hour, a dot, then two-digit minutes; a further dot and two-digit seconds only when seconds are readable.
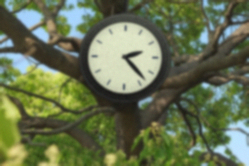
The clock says 2.23
